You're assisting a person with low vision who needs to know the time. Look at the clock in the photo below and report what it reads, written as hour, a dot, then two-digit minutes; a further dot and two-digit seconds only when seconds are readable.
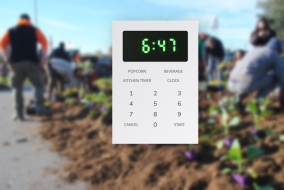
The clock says 6.47
